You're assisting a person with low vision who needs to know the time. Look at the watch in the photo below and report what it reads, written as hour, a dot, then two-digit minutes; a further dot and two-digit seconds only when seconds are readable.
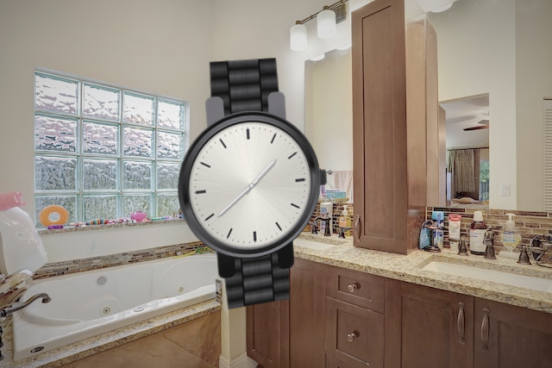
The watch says 1.39
